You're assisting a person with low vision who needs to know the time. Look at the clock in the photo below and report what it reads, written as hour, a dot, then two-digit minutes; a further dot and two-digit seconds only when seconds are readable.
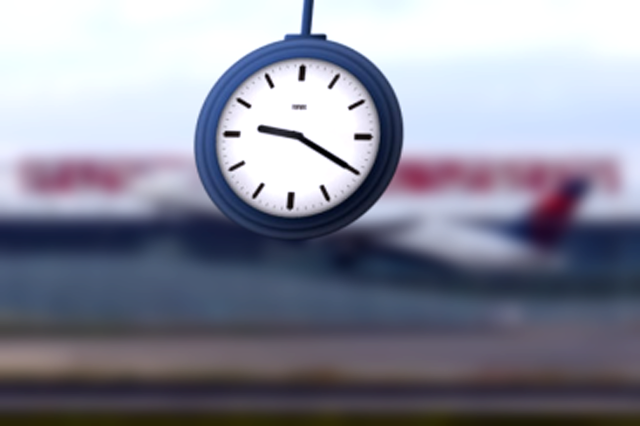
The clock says 9.20
